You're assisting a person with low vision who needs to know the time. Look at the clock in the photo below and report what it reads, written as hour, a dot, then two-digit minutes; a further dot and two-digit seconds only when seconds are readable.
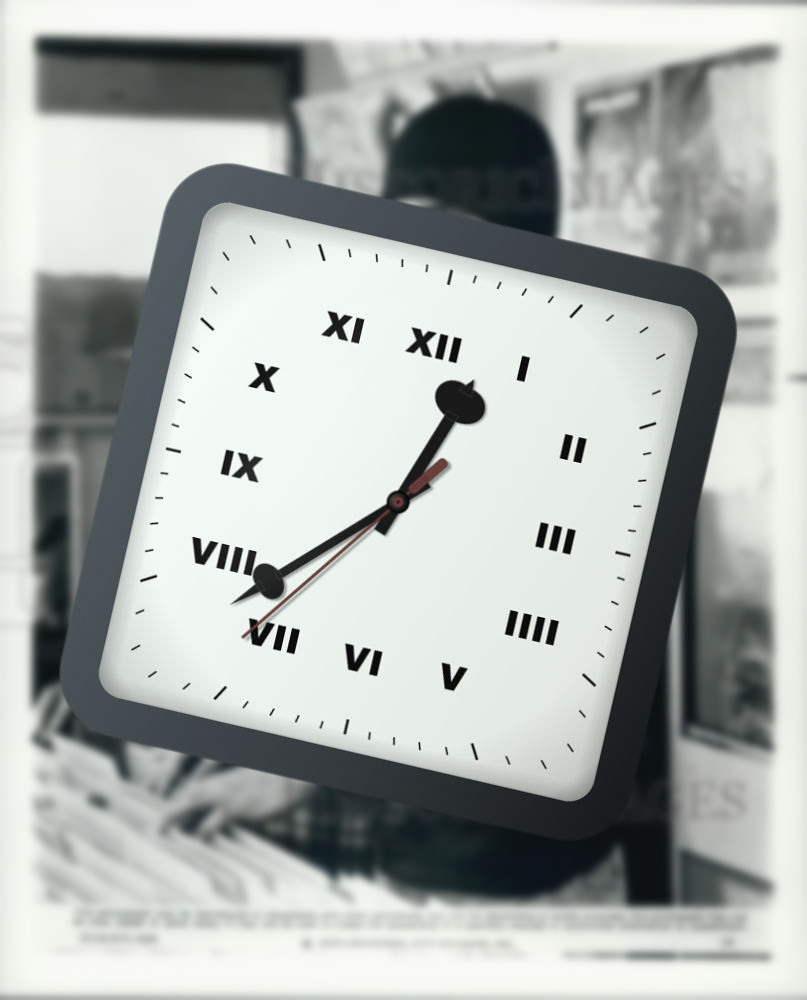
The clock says 12.37.36
